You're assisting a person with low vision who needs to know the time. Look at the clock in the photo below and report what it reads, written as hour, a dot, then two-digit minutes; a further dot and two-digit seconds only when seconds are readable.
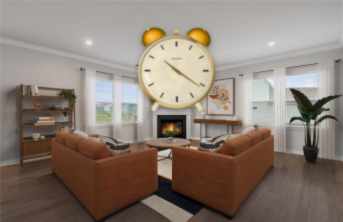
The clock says 10.21
